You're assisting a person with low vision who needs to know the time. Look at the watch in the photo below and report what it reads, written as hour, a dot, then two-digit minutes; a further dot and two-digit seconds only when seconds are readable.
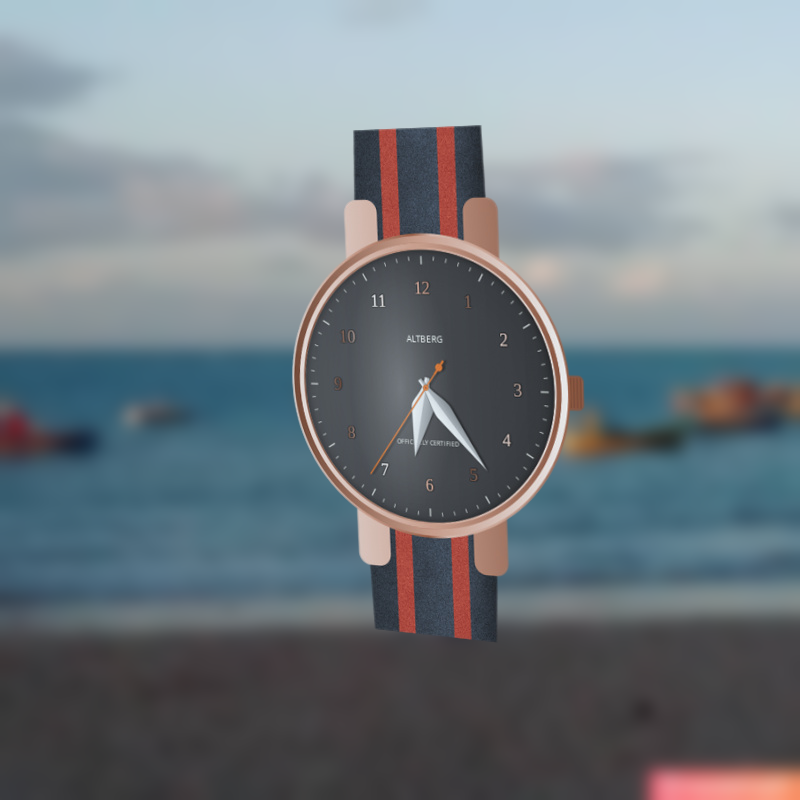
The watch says 6.23.36
